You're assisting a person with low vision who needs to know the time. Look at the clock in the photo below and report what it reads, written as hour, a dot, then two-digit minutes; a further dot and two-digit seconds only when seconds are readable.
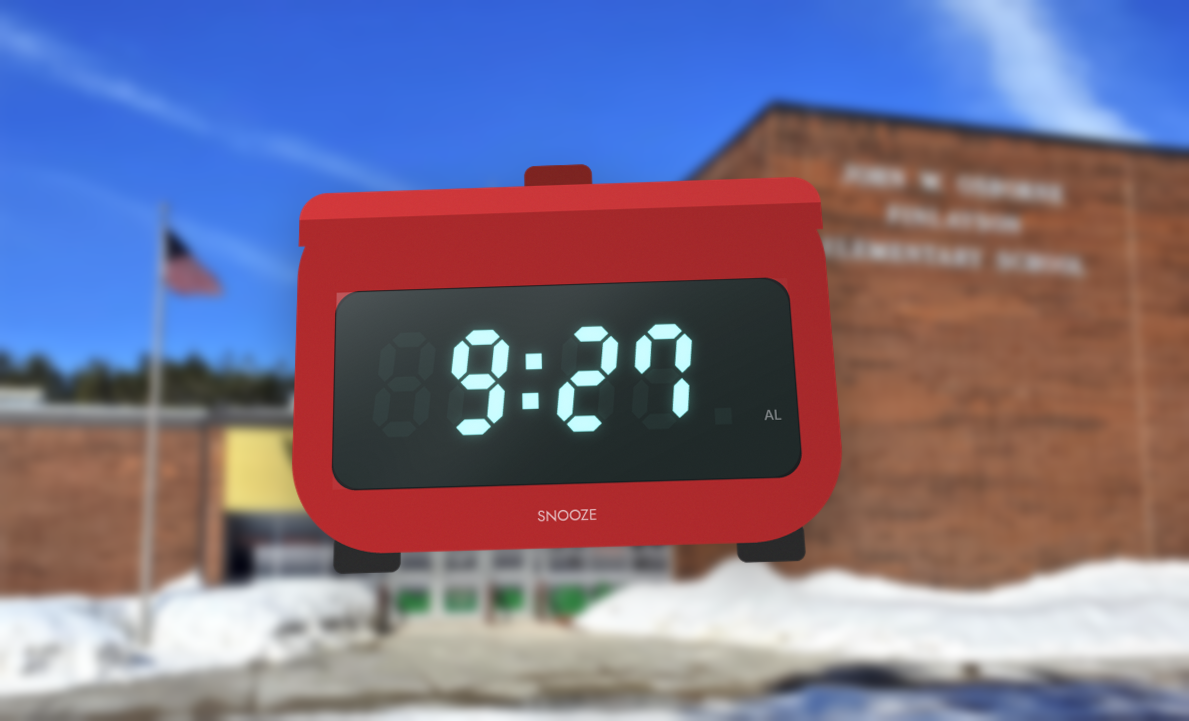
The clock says 9.27
